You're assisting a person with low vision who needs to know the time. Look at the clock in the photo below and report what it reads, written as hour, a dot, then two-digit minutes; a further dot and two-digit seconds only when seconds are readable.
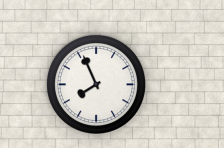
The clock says 7.56
